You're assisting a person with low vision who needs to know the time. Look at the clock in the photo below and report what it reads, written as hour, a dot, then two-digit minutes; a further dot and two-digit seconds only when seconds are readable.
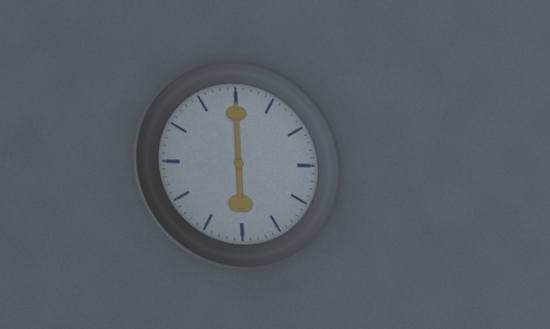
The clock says 6.00
